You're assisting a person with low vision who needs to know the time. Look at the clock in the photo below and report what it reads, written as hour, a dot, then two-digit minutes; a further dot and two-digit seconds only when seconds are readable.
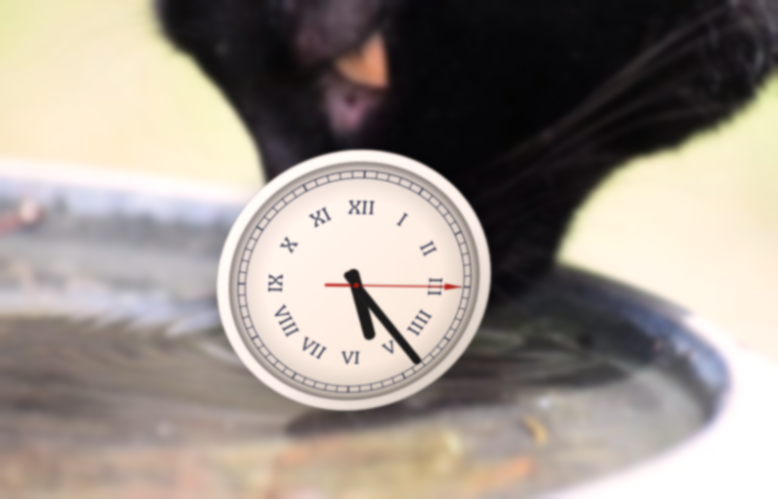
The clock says 5.23.15
